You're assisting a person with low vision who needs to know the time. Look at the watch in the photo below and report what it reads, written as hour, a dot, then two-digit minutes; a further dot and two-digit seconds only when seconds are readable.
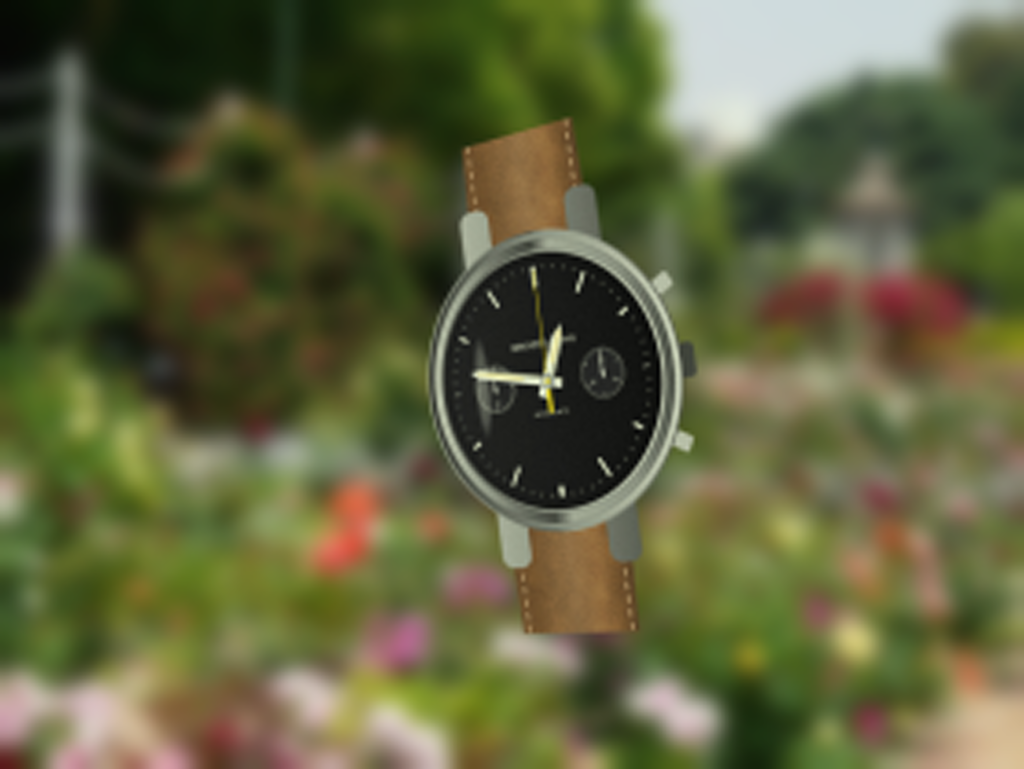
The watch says 12.47
